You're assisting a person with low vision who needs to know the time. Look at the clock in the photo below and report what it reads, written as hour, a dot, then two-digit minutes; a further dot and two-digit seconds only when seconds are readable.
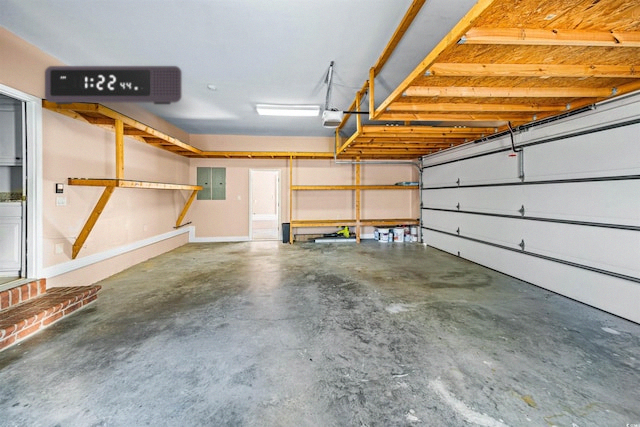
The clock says 1.22
